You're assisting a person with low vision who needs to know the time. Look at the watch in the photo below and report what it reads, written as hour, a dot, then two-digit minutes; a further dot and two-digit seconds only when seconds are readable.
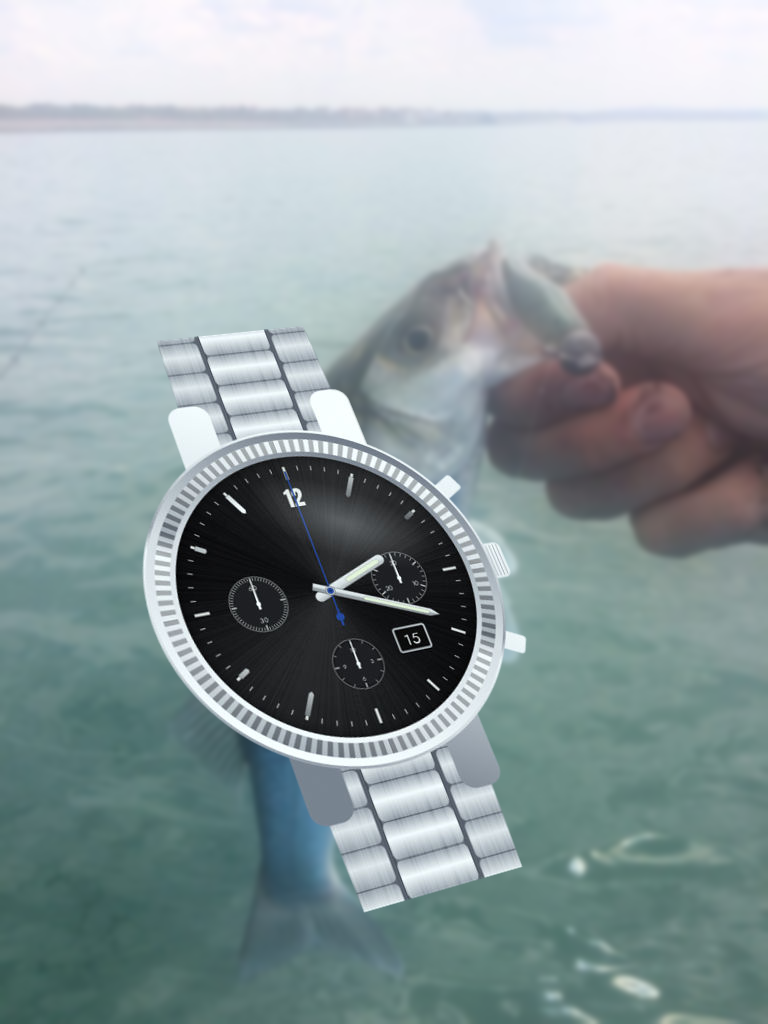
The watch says 2.19
